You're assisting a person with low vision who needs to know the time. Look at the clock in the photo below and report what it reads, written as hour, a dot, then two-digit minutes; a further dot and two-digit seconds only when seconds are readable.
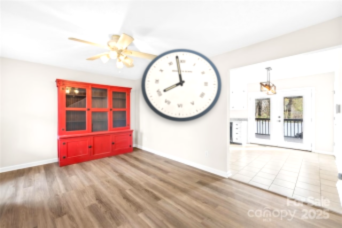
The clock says 7.58
